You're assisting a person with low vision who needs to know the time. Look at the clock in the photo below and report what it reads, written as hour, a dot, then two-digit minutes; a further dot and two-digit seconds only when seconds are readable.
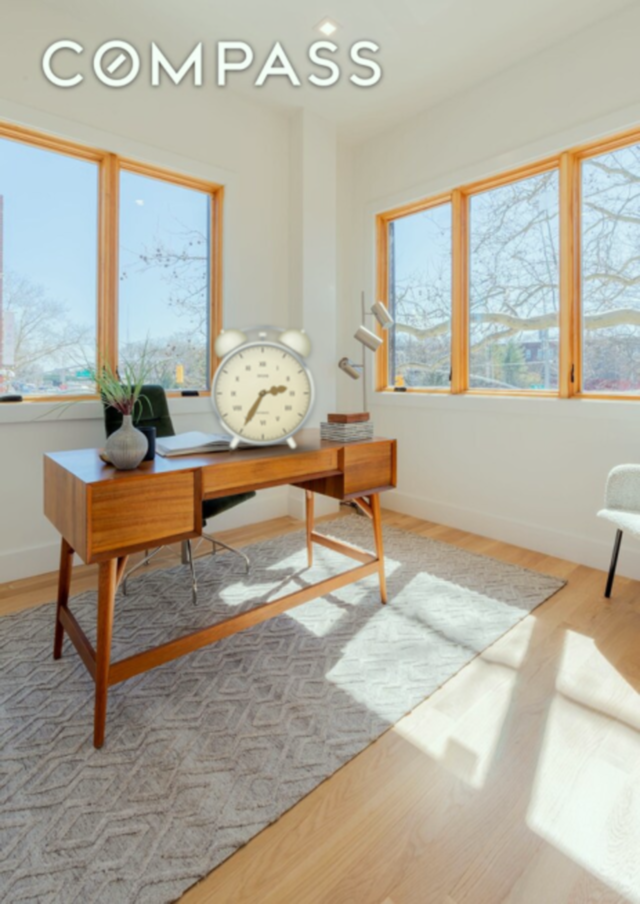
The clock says 2.35
